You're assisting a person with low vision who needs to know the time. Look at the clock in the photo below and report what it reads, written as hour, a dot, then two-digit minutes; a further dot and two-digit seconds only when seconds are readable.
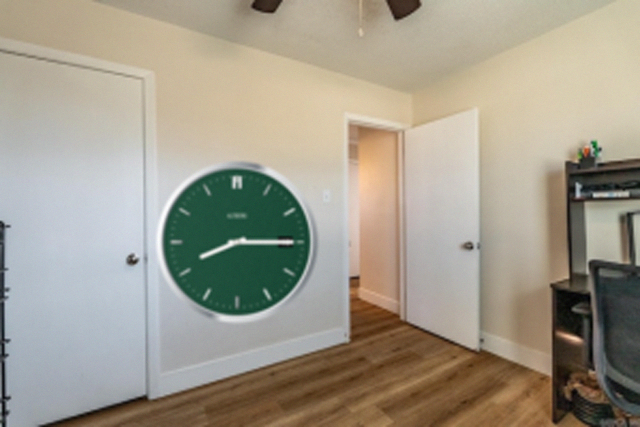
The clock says 8.15
